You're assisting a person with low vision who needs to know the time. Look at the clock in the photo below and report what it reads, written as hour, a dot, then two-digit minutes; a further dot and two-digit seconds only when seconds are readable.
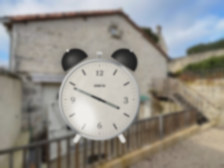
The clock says 3.49
